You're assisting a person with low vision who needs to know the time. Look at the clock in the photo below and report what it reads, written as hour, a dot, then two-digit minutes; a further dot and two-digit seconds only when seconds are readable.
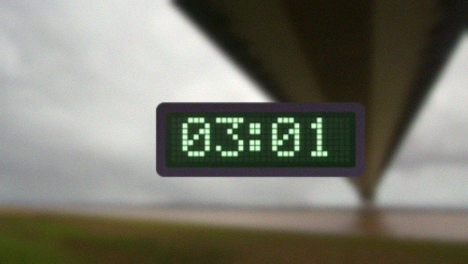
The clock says 3.01
